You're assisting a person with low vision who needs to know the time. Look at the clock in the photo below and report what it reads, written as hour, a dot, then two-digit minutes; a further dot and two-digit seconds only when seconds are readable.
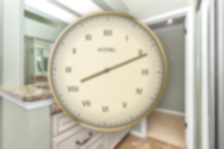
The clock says 8.11
